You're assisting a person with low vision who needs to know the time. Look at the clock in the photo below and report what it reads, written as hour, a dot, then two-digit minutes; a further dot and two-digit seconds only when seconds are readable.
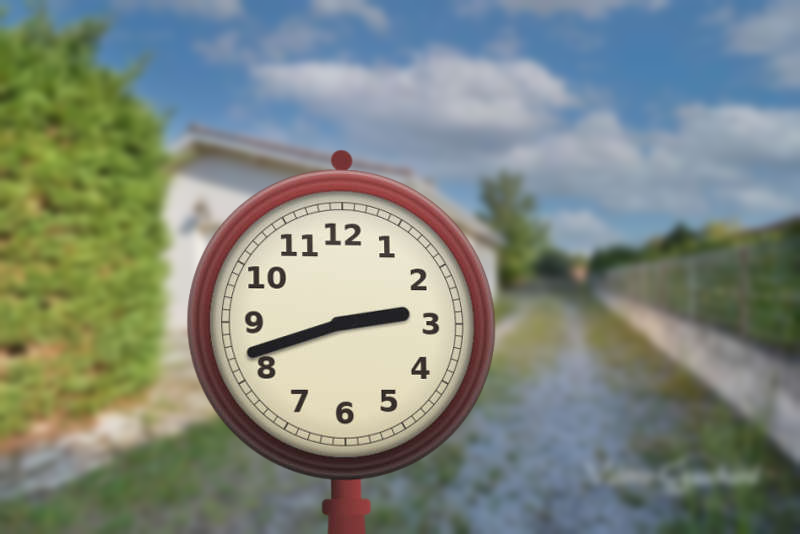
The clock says 2.42
